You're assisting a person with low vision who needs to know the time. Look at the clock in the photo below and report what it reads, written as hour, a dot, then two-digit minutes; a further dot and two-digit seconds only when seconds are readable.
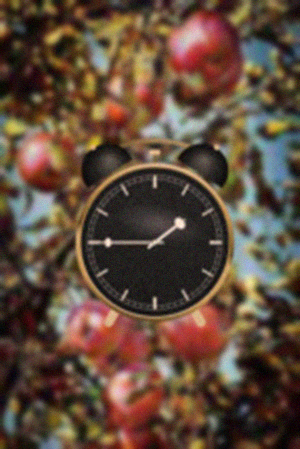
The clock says 1.45
